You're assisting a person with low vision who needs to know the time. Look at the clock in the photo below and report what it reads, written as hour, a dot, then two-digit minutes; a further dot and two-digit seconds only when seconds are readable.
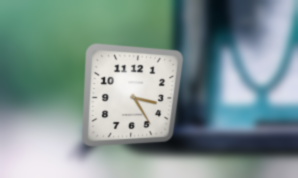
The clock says 3.24
